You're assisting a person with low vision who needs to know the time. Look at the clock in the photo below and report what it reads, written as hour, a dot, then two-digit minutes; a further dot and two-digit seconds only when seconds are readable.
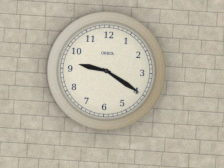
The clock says 9.20
